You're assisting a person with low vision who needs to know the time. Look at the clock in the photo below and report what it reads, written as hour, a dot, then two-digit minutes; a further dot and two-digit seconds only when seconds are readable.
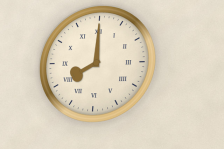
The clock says 8.00
